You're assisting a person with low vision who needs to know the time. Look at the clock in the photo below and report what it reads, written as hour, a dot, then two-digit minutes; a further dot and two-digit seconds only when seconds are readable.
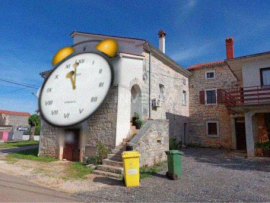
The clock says 10.58
